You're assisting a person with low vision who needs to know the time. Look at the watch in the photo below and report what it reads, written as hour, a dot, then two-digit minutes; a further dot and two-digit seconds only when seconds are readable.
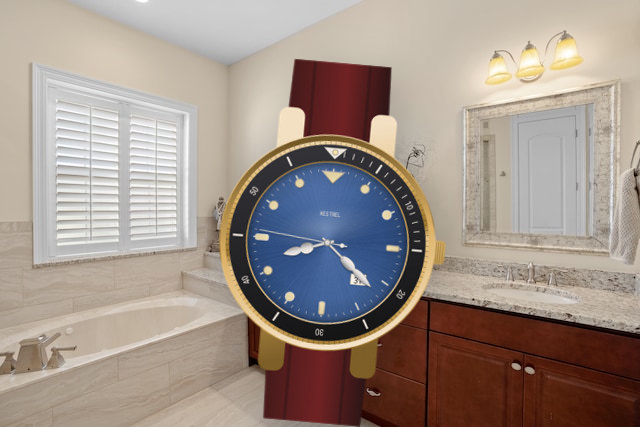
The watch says 8.21.46
